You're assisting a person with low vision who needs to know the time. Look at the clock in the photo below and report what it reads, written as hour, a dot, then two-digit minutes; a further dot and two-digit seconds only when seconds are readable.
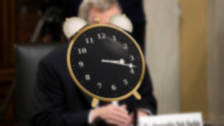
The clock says 3.18
